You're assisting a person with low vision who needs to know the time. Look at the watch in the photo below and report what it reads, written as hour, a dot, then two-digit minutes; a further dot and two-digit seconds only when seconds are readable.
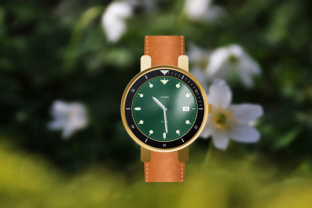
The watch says 10.29
